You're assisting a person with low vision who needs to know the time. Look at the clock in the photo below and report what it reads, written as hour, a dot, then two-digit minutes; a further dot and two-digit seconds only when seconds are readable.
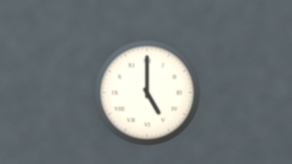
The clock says 5.00
